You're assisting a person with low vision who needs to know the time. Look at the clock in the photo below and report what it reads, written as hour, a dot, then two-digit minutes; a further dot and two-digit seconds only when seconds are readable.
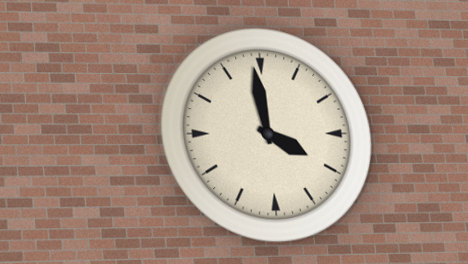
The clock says 3.59
